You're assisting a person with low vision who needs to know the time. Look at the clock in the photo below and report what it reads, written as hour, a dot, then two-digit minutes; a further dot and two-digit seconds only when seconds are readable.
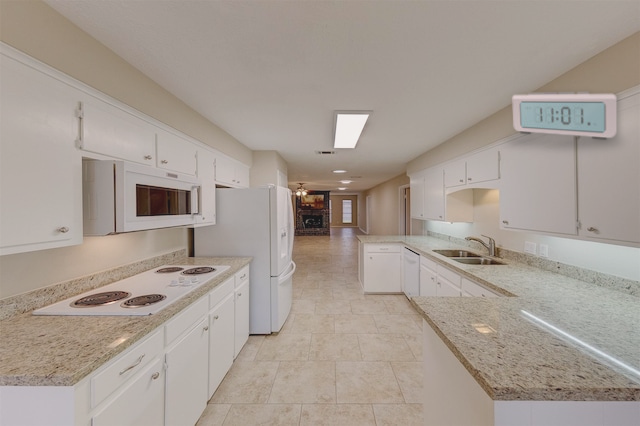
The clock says 11.01
